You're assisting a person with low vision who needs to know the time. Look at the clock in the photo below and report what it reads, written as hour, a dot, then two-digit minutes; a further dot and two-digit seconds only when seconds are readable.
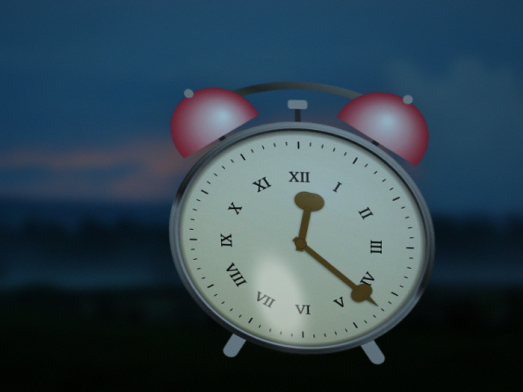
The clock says 12.22
